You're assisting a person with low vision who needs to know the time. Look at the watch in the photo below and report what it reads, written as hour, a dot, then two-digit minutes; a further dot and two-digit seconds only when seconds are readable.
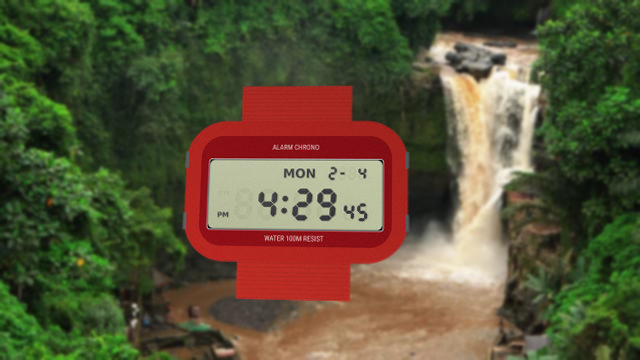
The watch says 4.29.45
